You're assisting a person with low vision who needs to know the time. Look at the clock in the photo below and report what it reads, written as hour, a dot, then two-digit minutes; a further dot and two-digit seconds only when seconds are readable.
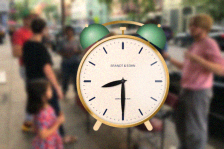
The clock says 8.30
